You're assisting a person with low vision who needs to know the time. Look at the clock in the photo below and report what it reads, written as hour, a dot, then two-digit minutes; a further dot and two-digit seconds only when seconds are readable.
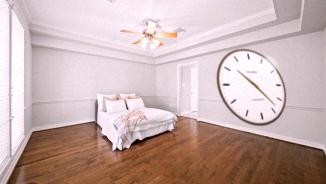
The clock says 10.23
